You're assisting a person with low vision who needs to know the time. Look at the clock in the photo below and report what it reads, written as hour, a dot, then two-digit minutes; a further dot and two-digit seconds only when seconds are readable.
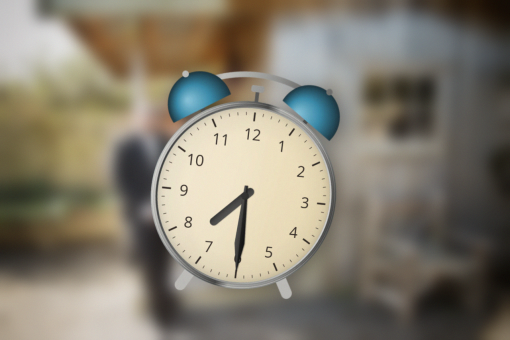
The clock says 7.30
